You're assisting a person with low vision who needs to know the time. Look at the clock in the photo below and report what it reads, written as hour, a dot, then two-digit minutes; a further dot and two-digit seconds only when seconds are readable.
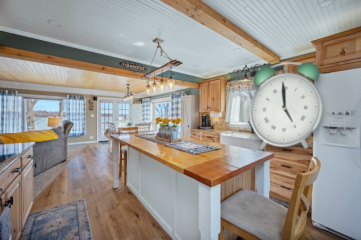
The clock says 4.59
